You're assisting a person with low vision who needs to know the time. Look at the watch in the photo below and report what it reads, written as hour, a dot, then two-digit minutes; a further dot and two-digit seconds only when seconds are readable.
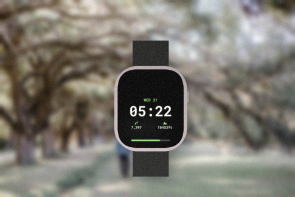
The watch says 5.22
